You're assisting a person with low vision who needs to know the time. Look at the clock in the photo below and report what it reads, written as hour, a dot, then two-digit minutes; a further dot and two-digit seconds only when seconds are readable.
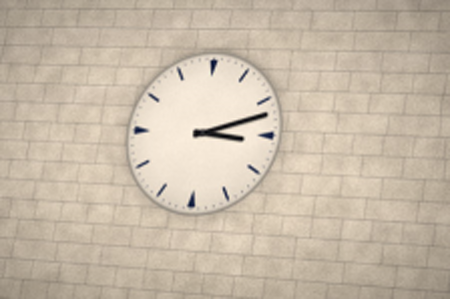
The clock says 3.12
